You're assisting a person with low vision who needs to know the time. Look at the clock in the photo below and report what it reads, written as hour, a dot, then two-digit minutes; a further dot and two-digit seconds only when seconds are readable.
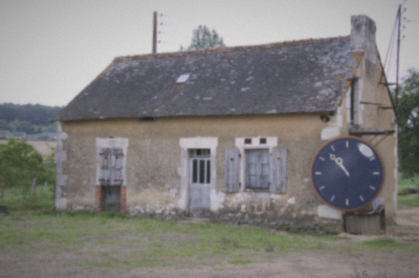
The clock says 10.53
